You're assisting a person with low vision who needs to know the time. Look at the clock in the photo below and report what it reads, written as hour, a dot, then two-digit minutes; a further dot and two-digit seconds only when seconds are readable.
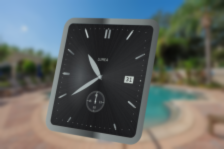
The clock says 10.39
